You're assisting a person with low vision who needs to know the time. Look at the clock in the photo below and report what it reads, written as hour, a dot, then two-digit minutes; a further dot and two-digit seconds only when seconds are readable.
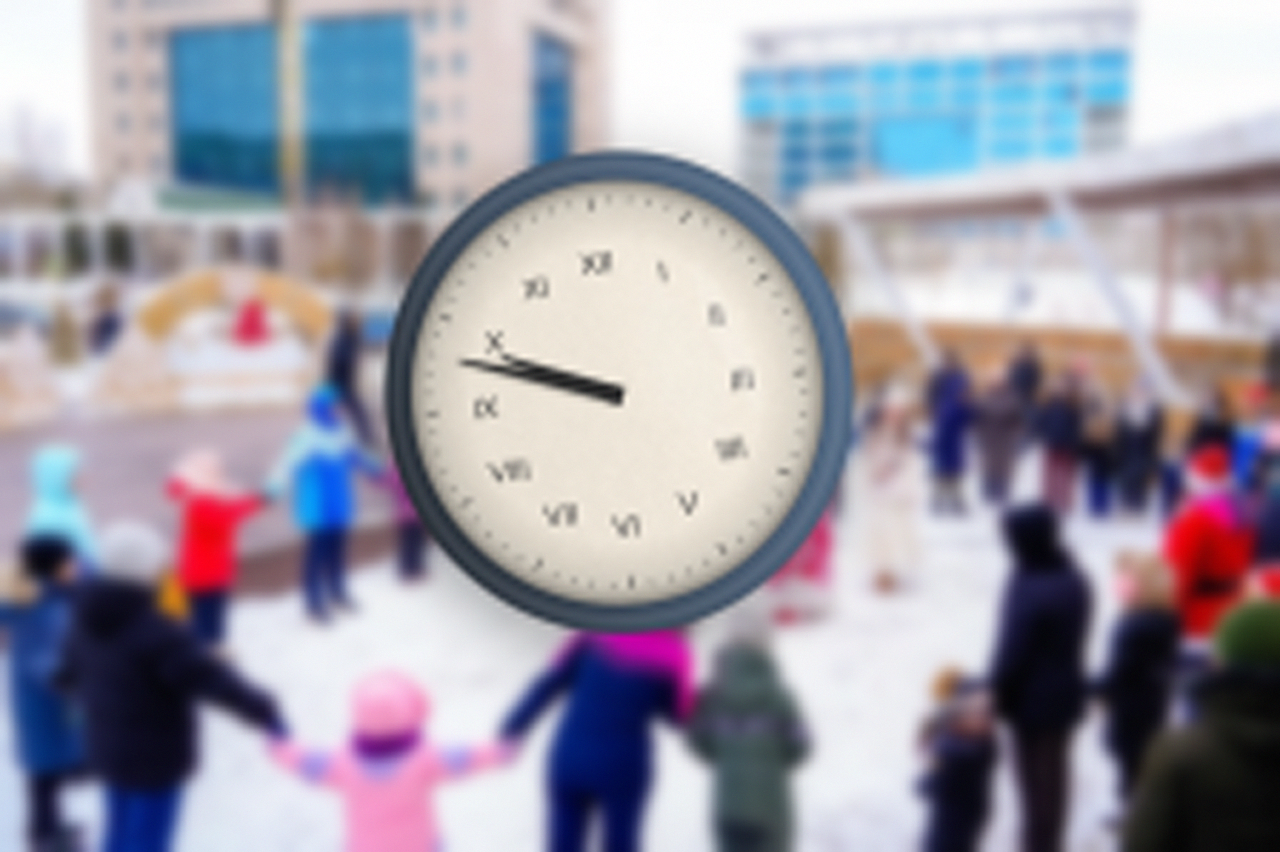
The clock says 9.48
